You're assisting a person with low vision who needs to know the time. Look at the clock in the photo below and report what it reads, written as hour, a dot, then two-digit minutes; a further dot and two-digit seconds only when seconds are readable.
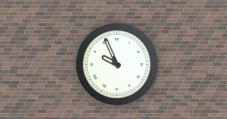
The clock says 9.56
